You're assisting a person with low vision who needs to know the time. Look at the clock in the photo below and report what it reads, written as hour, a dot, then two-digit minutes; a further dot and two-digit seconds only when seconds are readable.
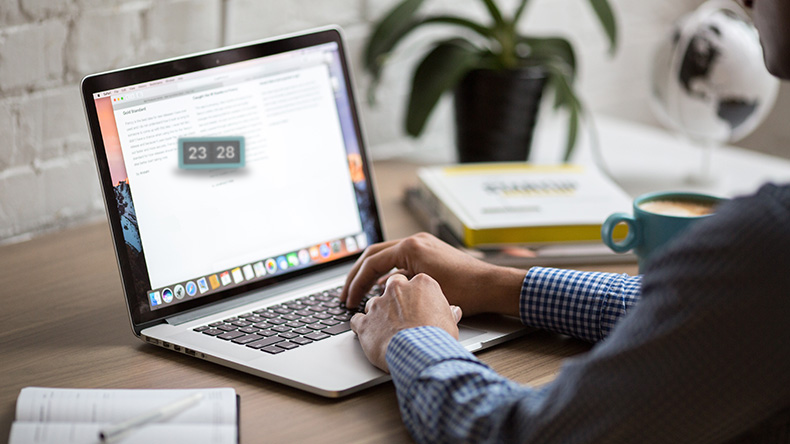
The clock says 23.28
